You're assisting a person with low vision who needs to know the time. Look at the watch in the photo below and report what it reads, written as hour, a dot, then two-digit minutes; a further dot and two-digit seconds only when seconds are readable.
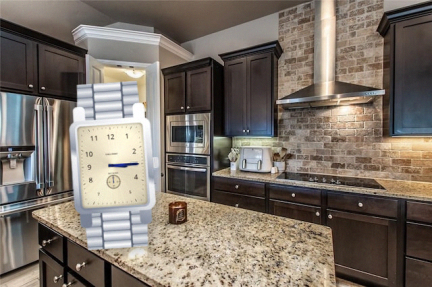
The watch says 3.15
